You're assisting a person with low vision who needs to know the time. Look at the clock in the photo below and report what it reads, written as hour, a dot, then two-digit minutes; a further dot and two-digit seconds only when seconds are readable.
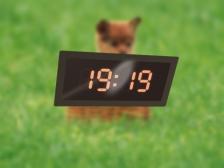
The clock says 19.19
